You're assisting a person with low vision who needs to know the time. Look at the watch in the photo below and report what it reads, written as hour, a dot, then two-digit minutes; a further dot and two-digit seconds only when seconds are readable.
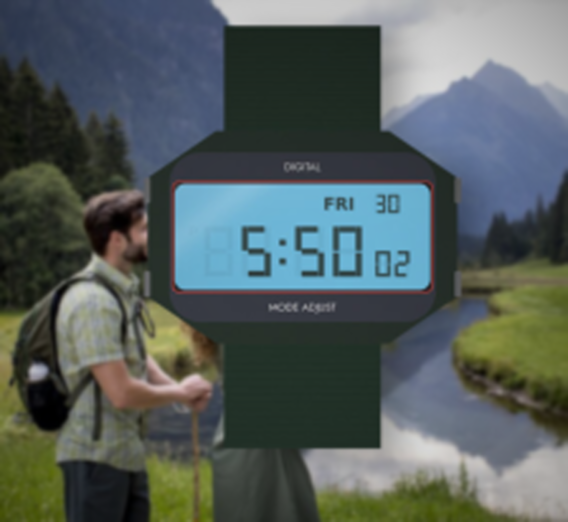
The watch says 5.50.02
